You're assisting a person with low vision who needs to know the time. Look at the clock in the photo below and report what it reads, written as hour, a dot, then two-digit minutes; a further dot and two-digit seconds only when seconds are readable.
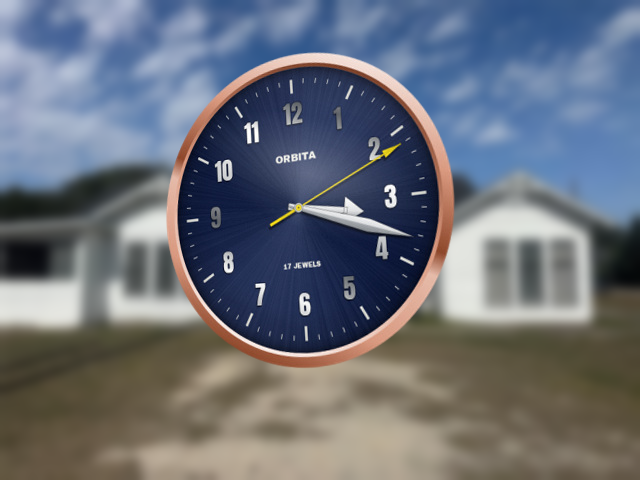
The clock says 3.18.11
